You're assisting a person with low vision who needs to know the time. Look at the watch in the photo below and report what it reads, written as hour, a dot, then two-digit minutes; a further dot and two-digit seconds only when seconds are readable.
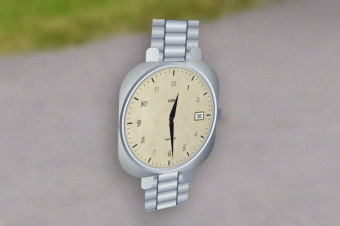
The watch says 12.29
